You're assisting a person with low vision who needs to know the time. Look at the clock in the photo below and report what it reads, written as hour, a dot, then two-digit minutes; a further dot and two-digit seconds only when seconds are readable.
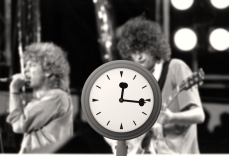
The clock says 12.16
